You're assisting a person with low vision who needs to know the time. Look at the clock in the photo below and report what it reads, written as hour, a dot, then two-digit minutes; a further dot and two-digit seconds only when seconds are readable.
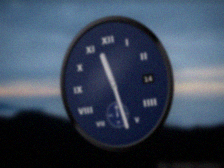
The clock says 11.28
